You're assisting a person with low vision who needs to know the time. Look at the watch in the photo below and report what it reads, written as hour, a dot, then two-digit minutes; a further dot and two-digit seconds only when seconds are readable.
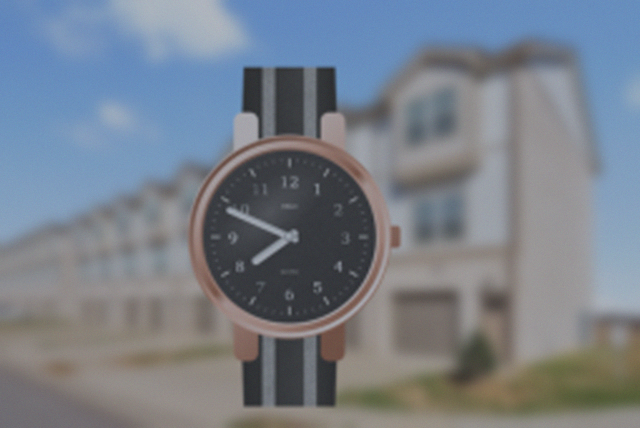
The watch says 7.49
